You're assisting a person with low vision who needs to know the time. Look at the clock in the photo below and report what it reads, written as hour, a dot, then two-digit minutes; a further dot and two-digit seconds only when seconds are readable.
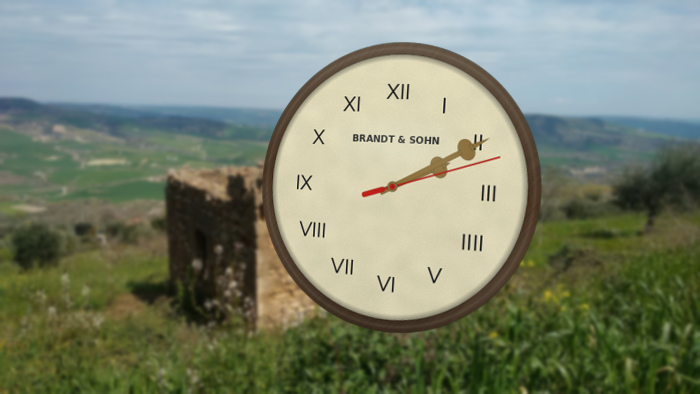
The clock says 2.10.12
